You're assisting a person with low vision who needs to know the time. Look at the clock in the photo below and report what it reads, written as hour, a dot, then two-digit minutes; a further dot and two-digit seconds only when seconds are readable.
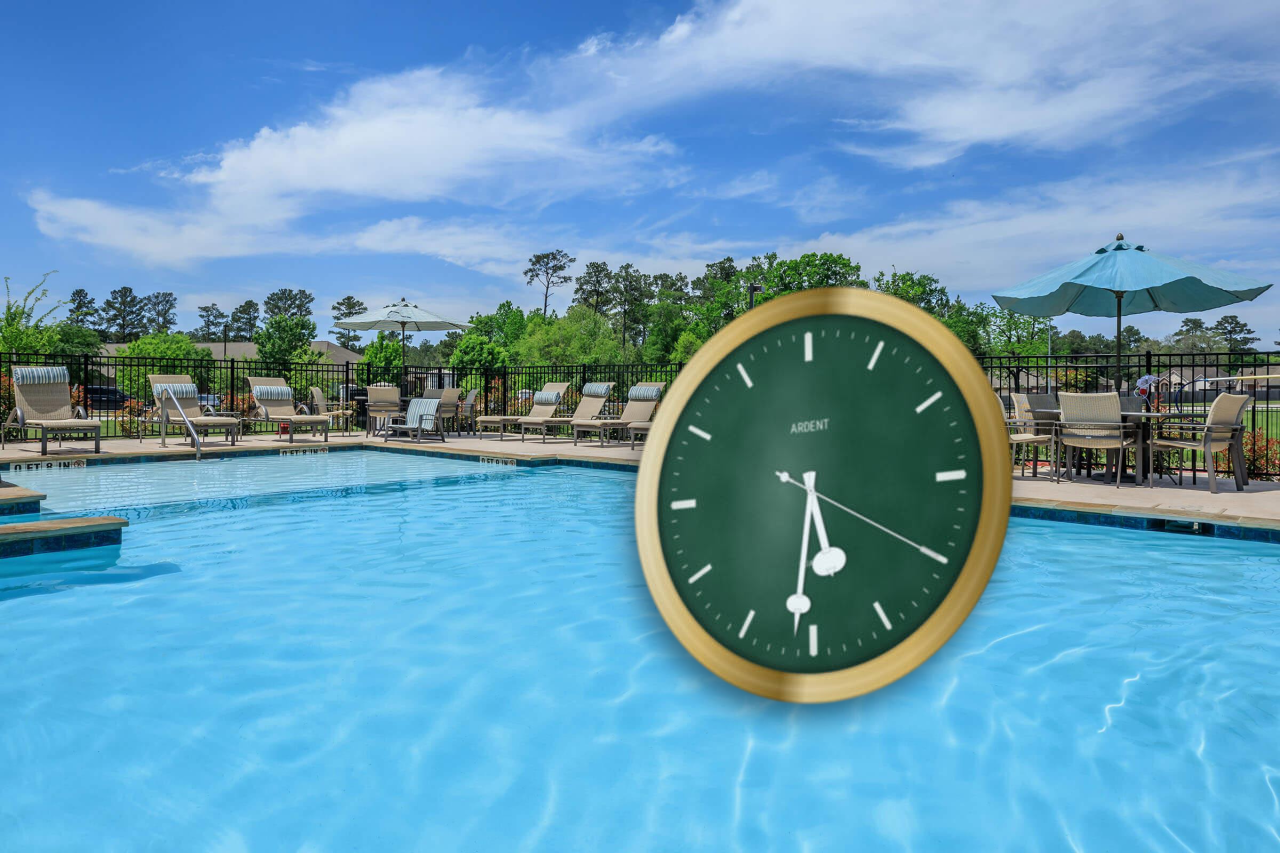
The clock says 5.31.20
